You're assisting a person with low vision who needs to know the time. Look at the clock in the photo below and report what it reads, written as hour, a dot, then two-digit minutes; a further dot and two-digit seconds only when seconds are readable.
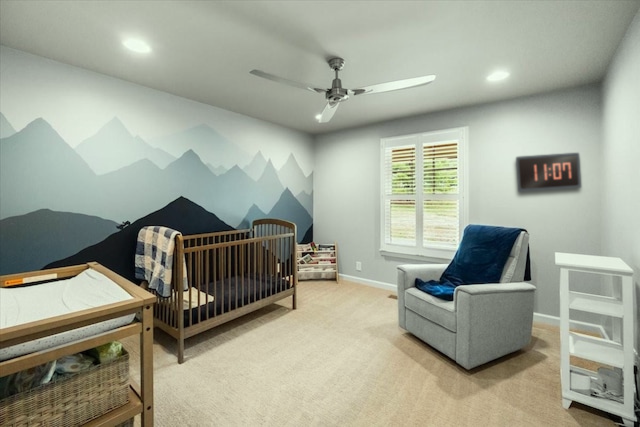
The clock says 11.07
